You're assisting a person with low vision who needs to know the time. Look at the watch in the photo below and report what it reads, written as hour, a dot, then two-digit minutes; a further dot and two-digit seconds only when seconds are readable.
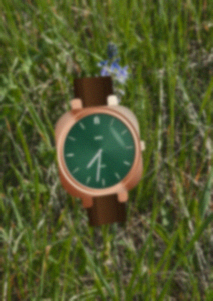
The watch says 7.32
